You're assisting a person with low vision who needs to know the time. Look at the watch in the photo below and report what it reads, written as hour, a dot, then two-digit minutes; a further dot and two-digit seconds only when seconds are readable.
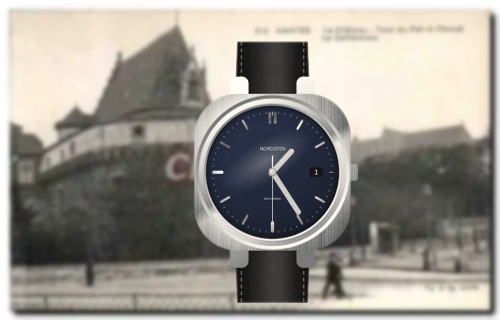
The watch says 1.24.30
